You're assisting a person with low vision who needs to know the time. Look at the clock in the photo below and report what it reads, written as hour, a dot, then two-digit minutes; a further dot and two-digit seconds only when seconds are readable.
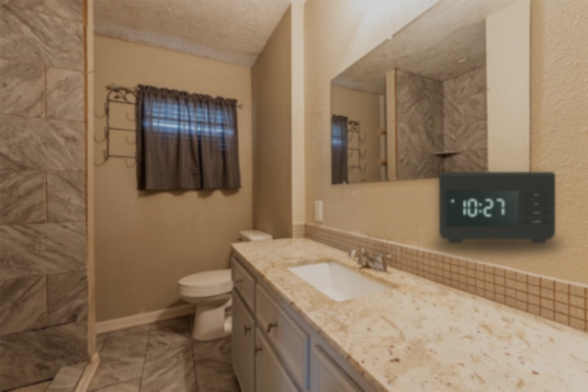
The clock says 10.27
